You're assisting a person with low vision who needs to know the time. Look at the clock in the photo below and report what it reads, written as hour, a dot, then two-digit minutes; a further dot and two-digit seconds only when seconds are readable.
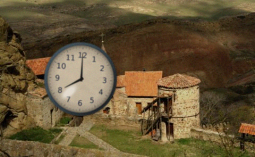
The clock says 8.00
